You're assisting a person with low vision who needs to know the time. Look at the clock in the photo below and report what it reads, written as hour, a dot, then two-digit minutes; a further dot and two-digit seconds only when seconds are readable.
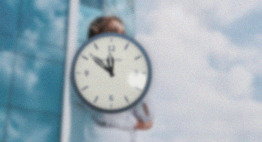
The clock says 11.52
